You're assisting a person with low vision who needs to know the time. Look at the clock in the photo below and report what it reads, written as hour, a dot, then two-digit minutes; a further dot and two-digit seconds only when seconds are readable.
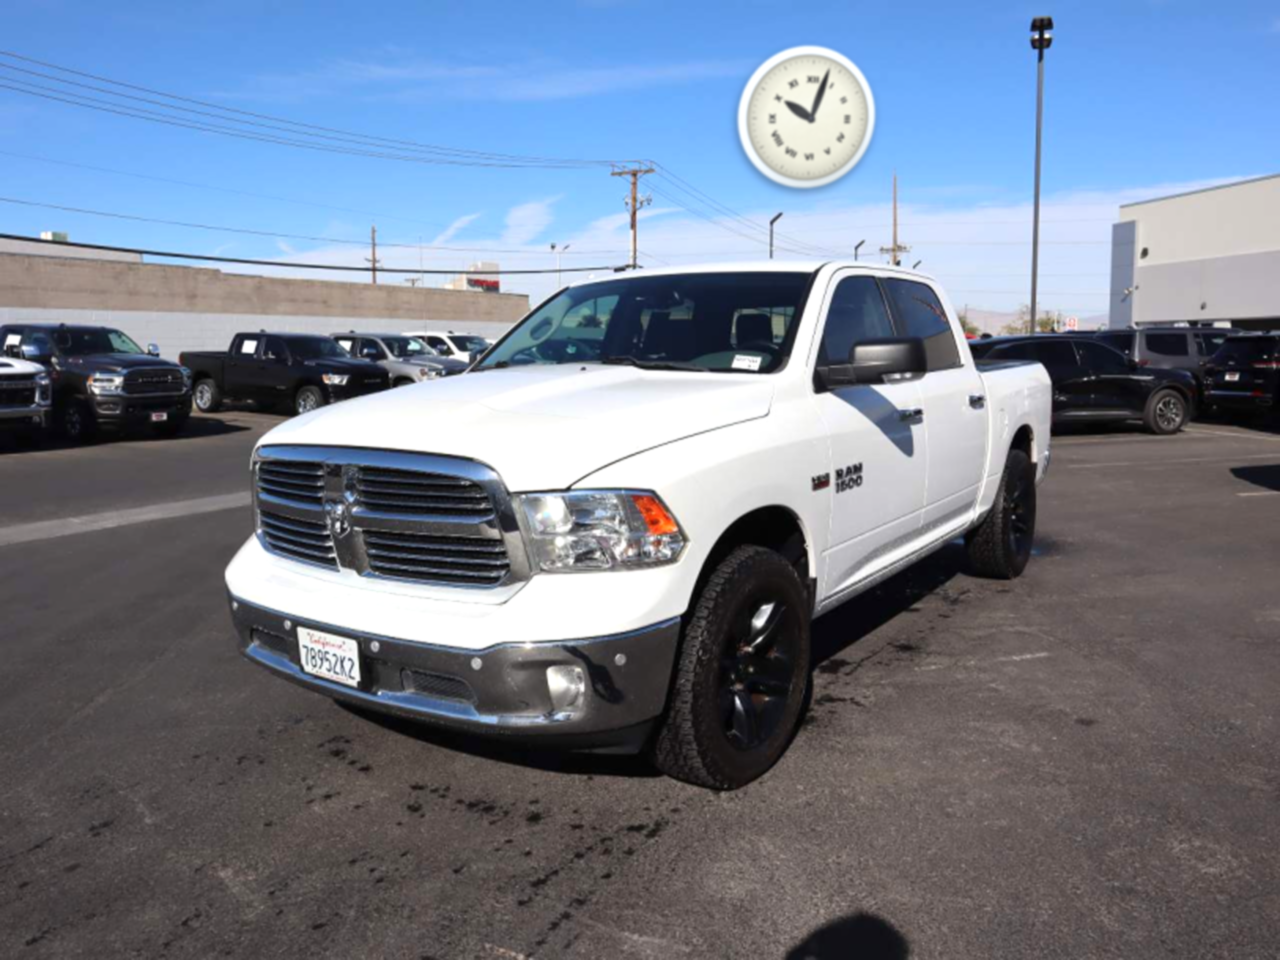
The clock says 10.03
